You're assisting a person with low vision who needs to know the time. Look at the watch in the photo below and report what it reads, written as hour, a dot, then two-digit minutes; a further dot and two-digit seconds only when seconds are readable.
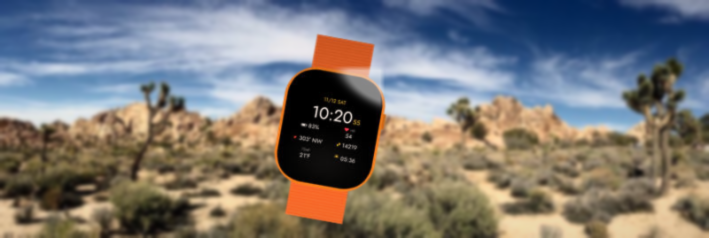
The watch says 10.20
